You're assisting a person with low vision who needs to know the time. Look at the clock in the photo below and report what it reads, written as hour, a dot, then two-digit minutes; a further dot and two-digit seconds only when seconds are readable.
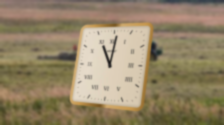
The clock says 11.01
